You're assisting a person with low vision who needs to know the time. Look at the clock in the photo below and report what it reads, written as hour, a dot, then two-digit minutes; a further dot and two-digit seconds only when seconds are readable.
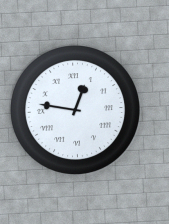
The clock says 12.47
